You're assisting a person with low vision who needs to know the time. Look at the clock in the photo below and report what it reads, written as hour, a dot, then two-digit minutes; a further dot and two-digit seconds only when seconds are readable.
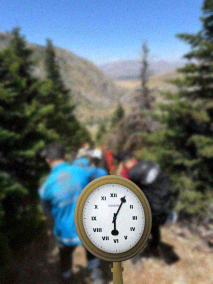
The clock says 6.05
